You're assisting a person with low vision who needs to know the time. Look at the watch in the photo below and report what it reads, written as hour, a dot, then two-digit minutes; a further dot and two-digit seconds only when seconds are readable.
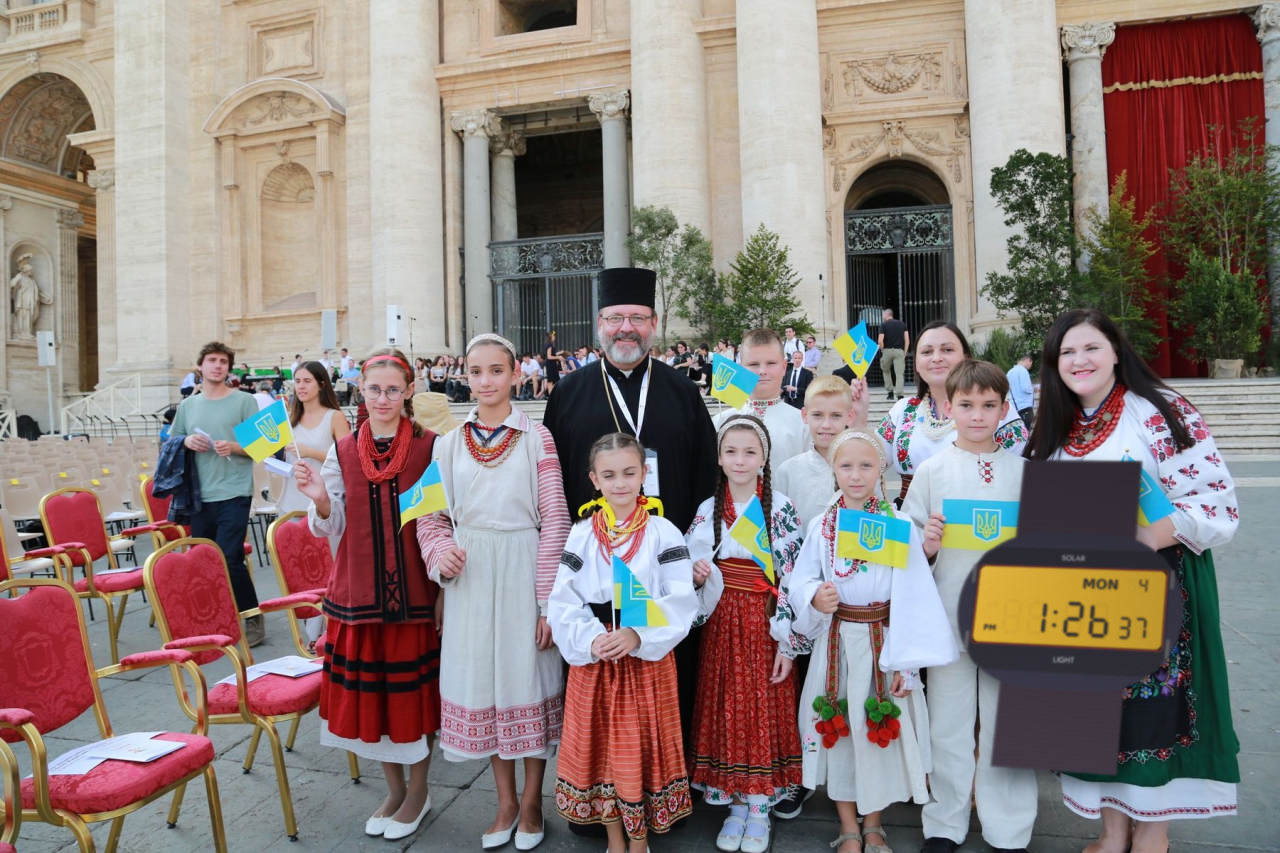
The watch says 1.26.37
